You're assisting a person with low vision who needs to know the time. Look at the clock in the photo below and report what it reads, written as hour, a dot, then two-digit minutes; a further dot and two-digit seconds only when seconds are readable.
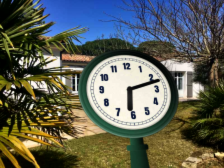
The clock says 6.12
